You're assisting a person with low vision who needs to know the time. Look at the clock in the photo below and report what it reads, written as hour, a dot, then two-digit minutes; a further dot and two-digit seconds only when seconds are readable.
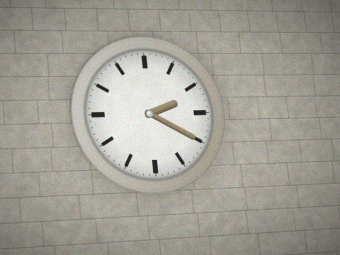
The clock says 2.20
